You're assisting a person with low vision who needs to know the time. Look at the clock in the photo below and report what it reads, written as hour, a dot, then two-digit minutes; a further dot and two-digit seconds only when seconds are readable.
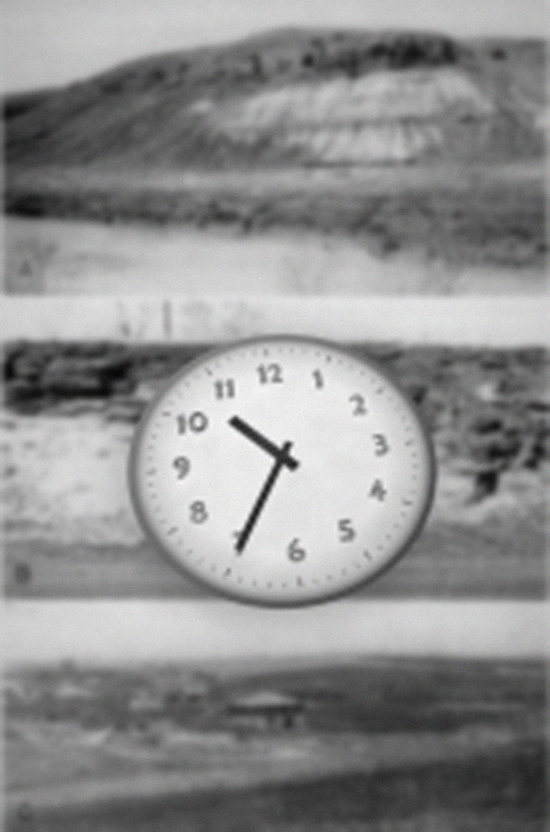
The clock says 10.35
